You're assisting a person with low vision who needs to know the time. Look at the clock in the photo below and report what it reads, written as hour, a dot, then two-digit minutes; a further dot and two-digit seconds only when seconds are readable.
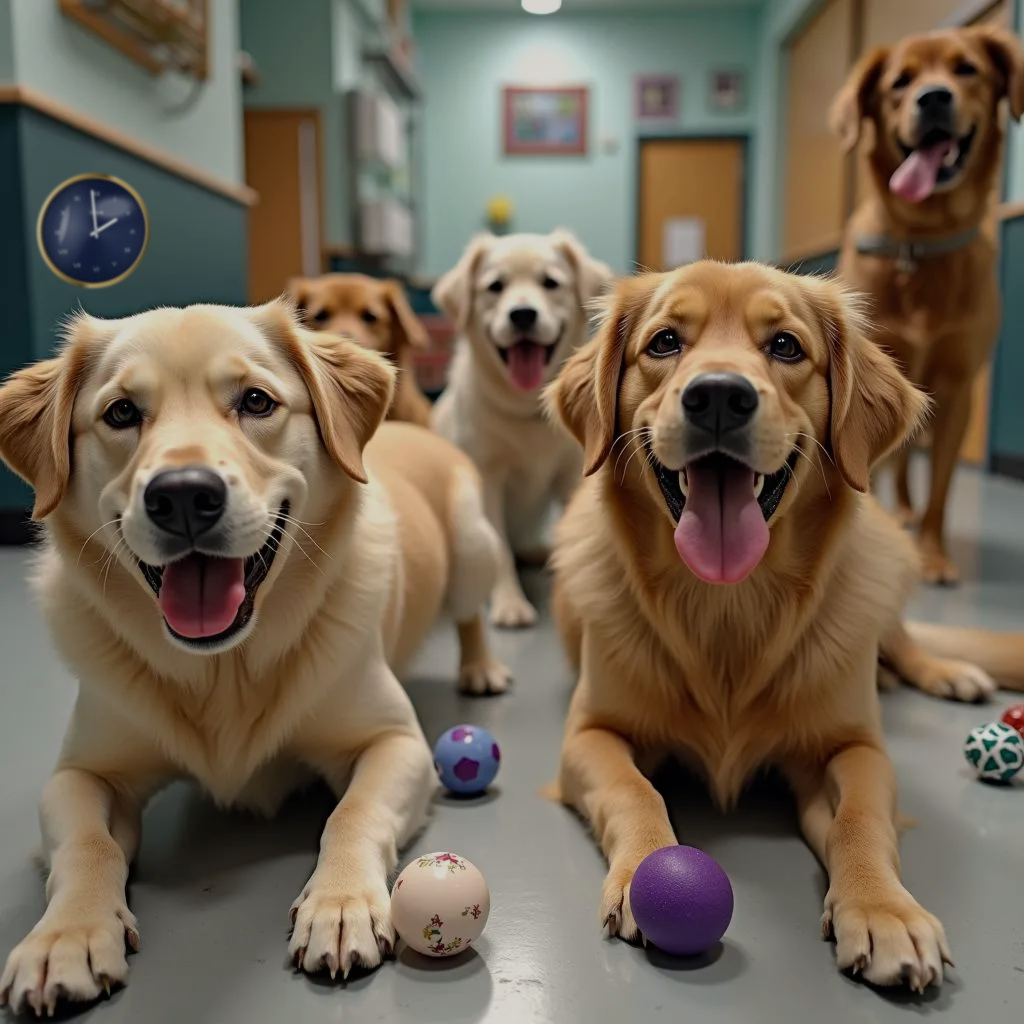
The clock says 1.59
